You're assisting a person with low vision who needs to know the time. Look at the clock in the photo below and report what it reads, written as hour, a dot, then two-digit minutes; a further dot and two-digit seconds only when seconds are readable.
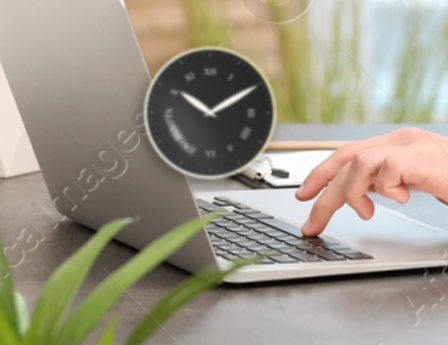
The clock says 10.10
